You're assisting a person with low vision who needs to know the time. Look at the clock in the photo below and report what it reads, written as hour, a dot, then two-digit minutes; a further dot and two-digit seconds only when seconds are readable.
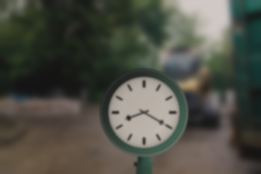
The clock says 8.20
